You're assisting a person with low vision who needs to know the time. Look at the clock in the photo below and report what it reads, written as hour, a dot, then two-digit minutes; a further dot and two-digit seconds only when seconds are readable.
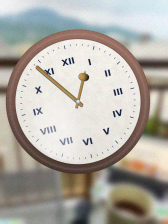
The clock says 12.54
